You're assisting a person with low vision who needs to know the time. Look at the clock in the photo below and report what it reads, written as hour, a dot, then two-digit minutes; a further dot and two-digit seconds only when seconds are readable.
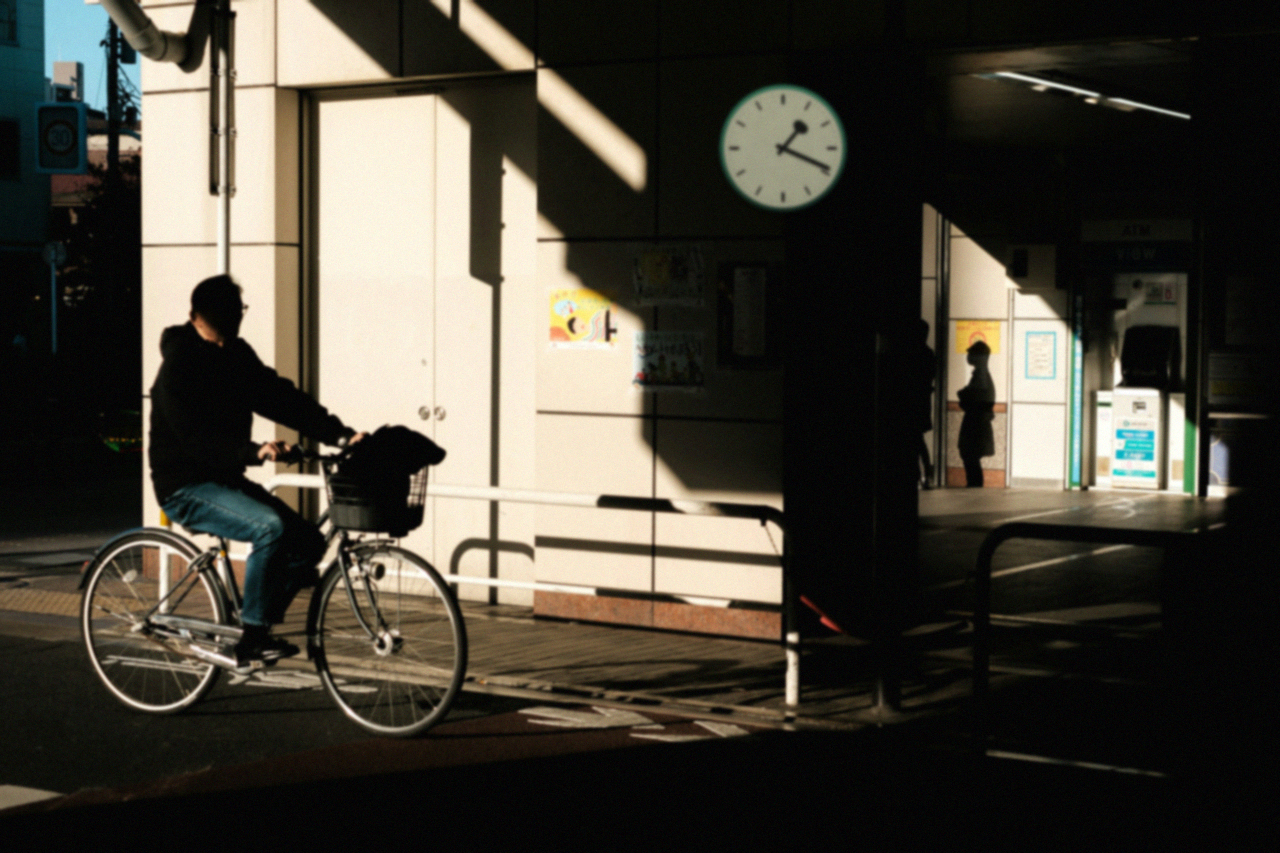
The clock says 1.19
